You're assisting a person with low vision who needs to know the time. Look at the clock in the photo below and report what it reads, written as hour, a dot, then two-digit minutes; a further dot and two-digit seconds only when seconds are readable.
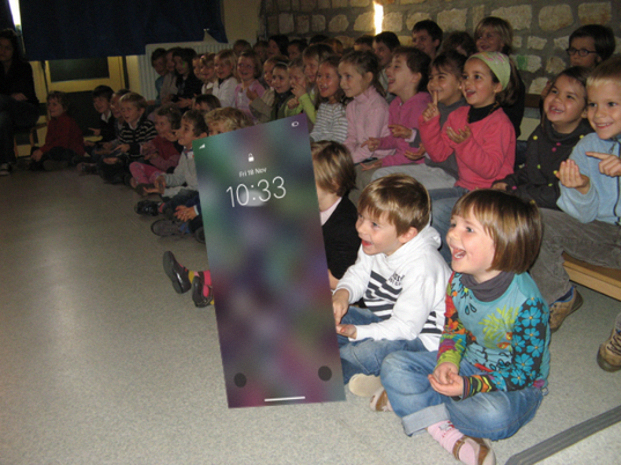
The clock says 10.33
